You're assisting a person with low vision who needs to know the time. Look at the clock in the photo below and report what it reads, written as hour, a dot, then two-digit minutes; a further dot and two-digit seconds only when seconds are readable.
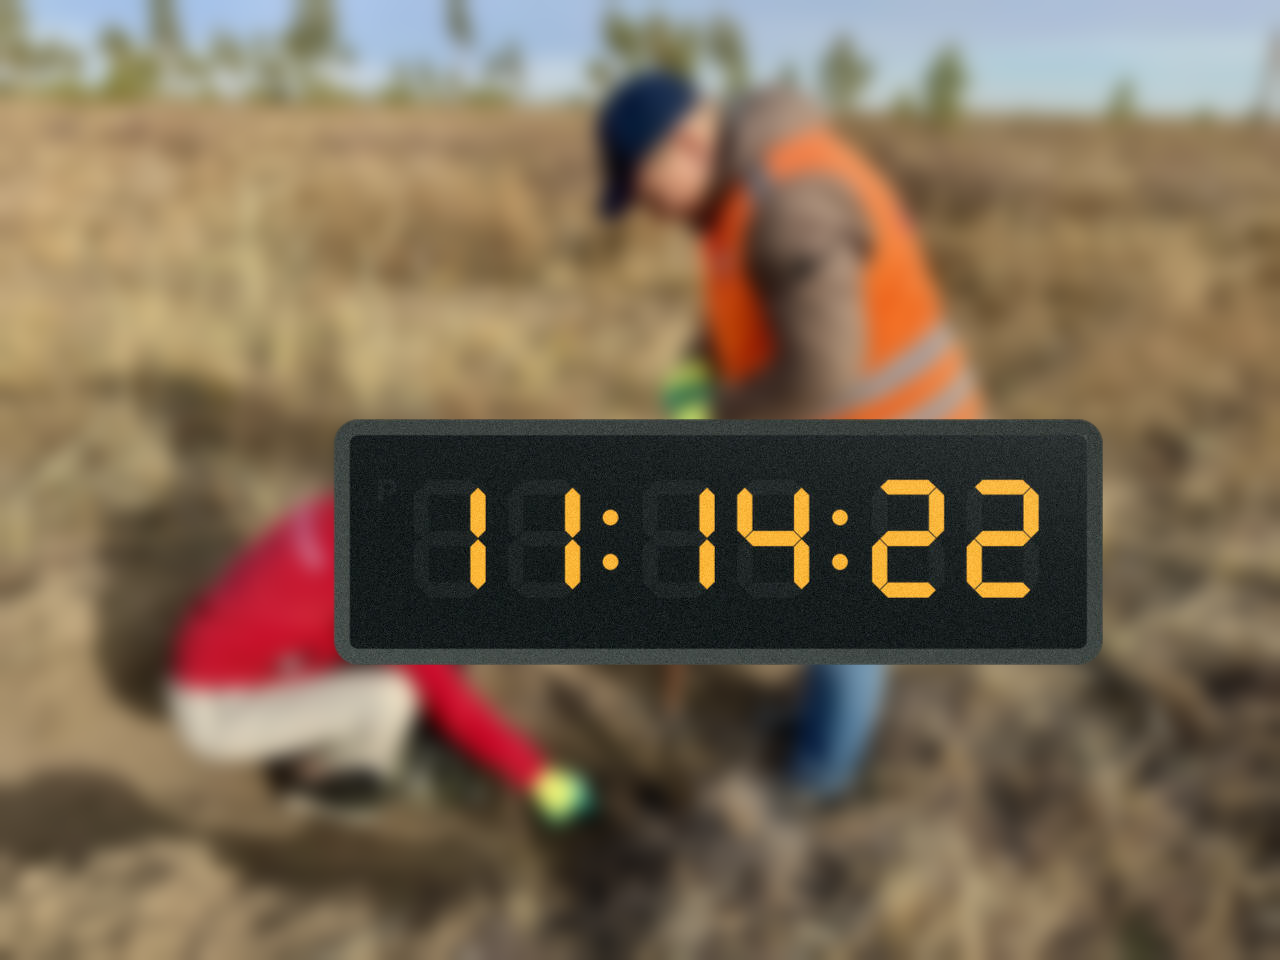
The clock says 11.14.22
